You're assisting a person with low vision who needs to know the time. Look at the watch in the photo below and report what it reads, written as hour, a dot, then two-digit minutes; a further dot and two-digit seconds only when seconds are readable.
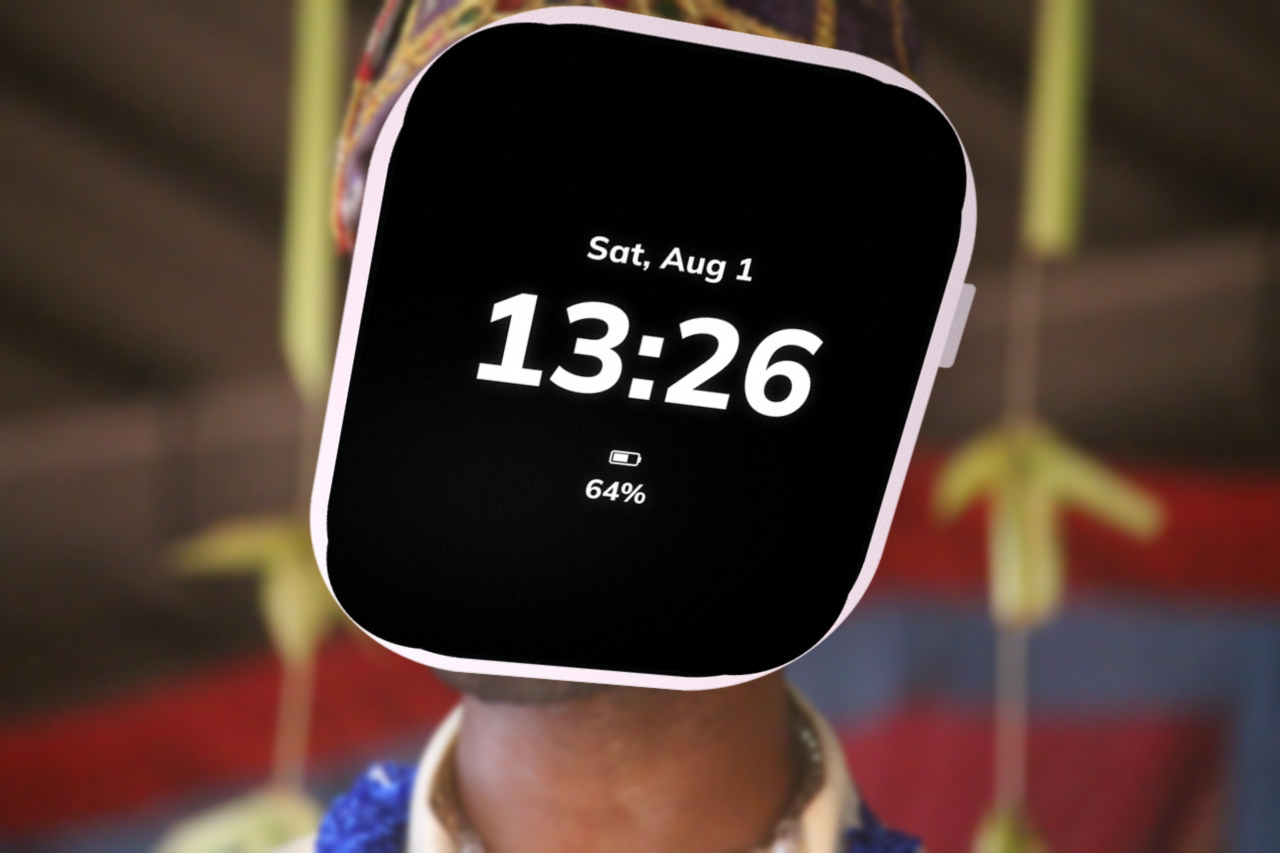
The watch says 13.26
